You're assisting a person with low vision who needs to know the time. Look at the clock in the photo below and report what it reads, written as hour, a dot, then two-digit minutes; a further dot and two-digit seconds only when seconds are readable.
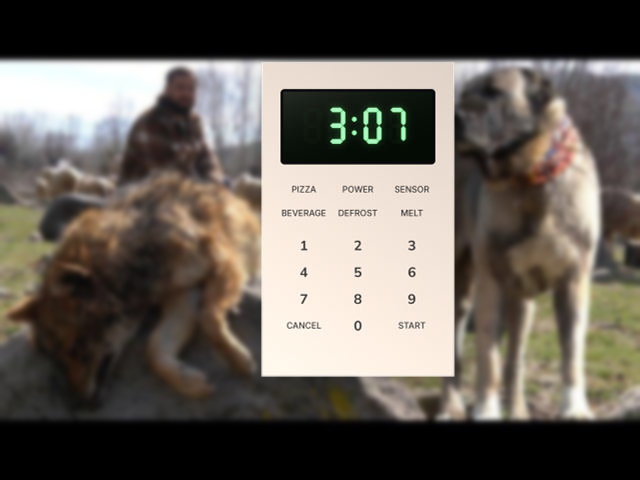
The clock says 3.07
